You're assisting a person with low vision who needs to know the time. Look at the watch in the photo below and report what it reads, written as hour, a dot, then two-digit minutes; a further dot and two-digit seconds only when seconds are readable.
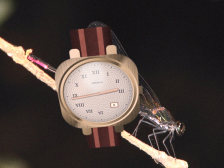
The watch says 2.44
